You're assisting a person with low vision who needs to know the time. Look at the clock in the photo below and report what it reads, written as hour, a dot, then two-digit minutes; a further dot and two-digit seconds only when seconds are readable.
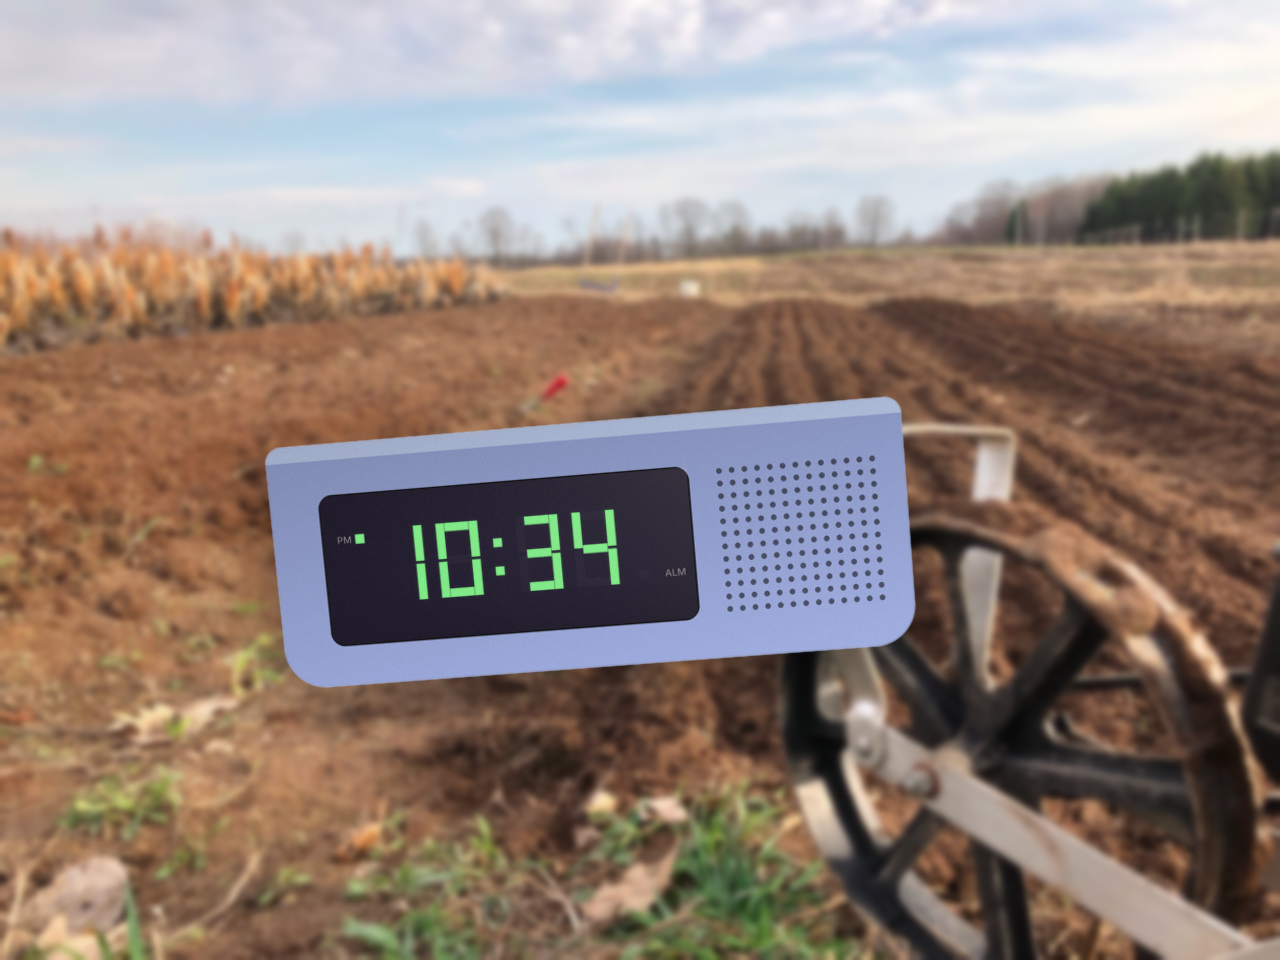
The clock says 10.34
